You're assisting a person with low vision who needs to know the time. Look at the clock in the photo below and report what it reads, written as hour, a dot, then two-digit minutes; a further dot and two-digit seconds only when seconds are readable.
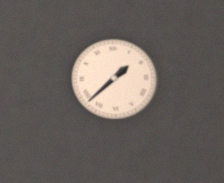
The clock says 1.38
